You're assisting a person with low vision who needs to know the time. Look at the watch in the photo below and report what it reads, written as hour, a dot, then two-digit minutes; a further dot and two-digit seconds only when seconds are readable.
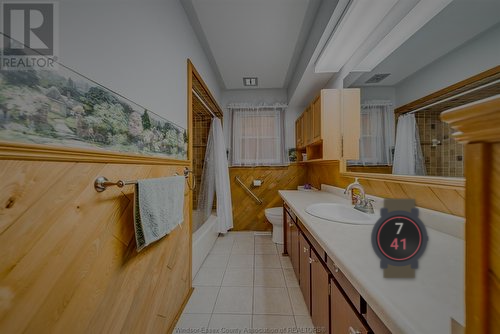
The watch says 7.41
